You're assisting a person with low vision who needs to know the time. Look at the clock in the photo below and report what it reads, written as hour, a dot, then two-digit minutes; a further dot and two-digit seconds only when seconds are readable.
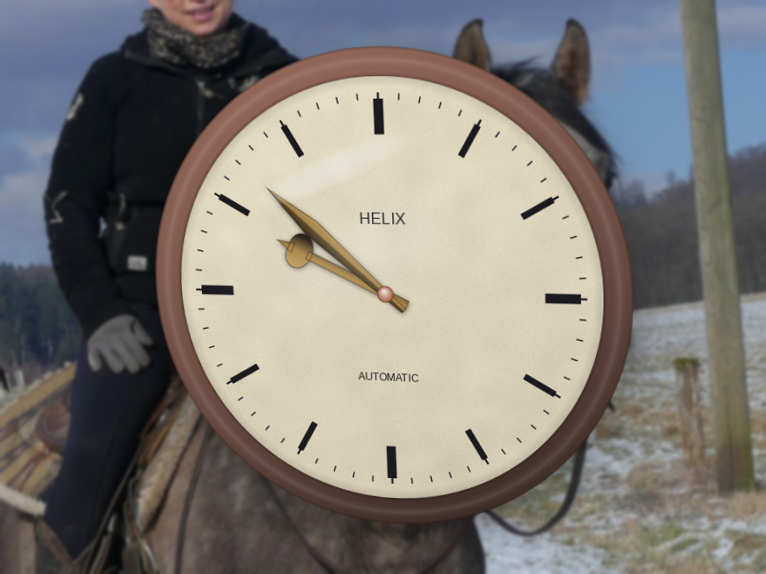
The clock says 9.52
